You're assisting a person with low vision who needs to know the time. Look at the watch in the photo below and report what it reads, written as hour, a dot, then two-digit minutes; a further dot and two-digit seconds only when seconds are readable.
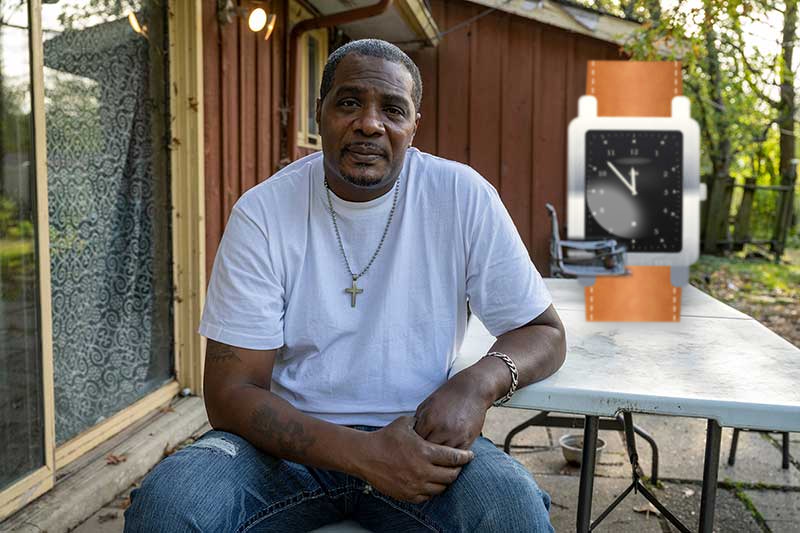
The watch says 11.53
